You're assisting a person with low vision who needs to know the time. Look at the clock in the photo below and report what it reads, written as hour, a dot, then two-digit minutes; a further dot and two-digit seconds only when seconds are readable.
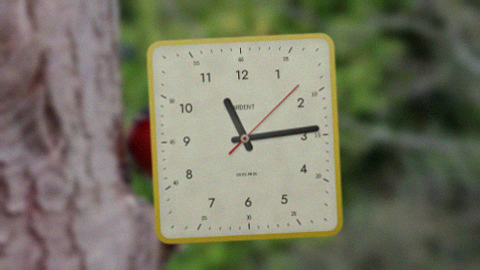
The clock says 11.14.08
